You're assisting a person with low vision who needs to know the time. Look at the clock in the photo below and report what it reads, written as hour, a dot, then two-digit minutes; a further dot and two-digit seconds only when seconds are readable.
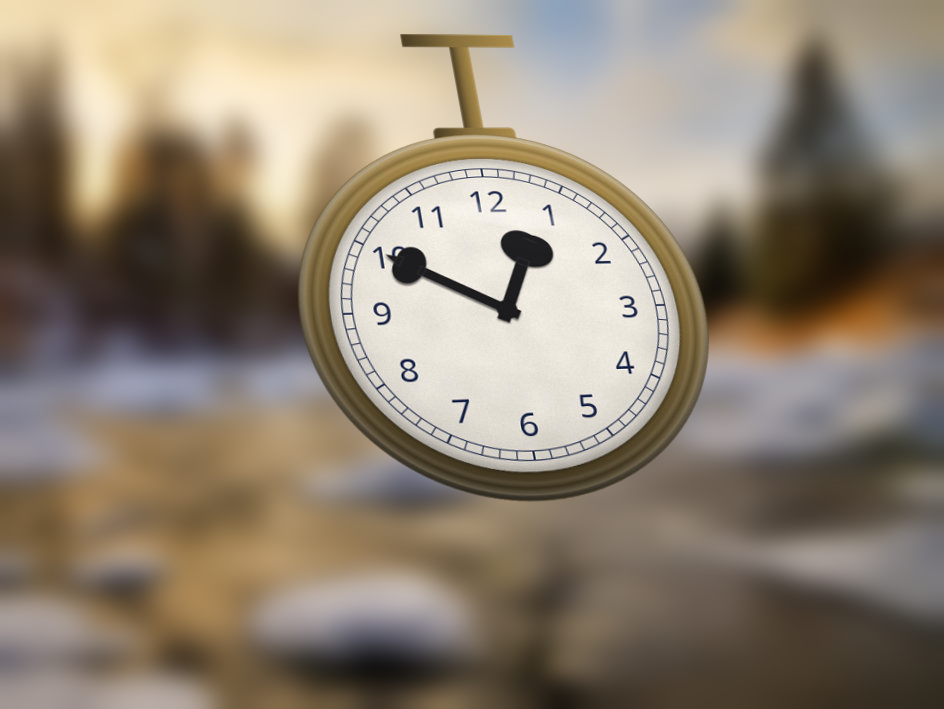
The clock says 12.50
